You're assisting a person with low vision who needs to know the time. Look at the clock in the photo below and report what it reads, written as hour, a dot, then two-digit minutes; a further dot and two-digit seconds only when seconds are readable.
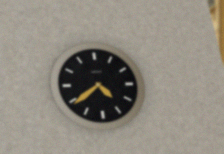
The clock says 4.39
